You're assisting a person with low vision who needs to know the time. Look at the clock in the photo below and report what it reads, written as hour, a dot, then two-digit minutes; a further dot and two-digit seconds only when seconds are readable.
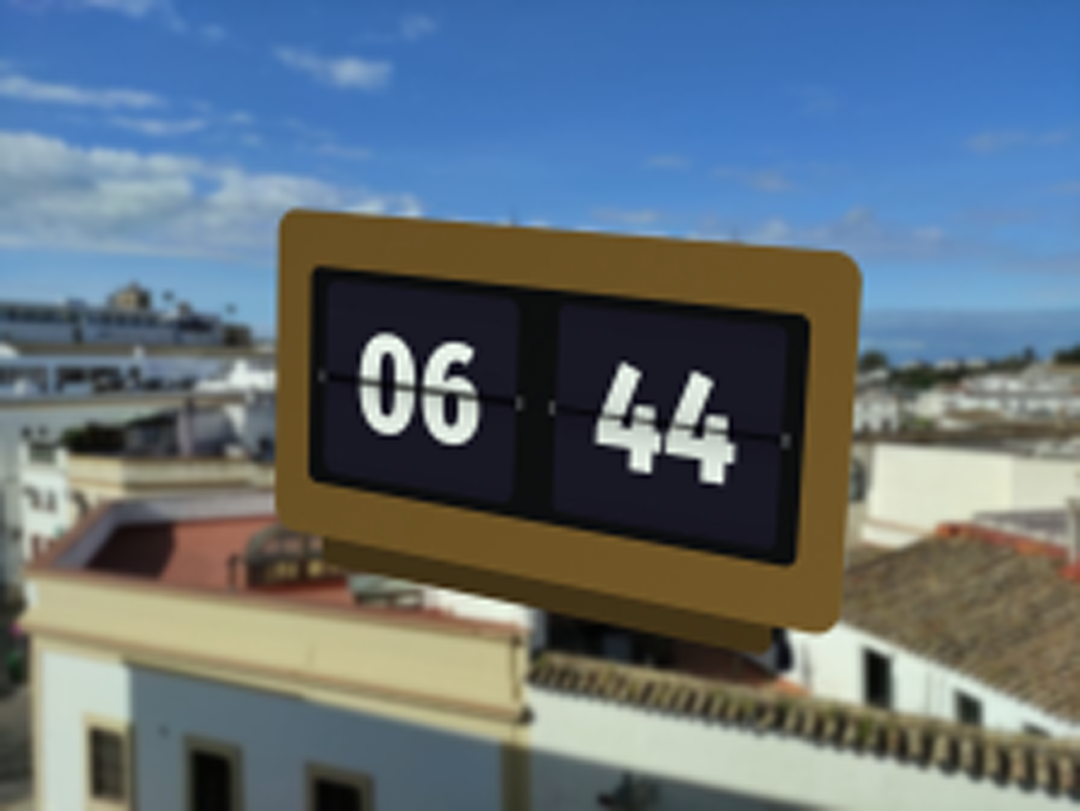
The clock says 6.44
